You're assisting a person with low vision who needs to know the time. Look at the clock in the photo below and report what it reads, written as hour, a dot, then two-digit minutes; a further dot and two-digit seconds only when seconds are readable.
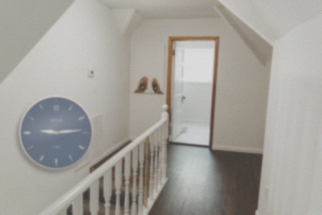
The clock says 9.14
